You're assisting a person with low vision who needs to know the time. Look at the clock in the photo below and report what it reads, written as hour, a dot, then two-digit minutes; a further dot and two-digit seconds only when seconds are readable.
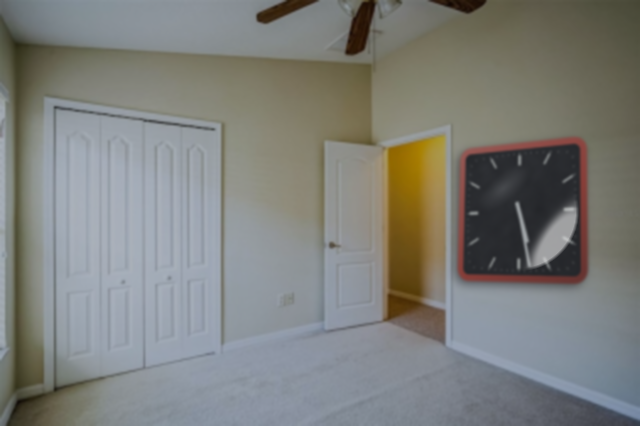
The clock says 5.28
